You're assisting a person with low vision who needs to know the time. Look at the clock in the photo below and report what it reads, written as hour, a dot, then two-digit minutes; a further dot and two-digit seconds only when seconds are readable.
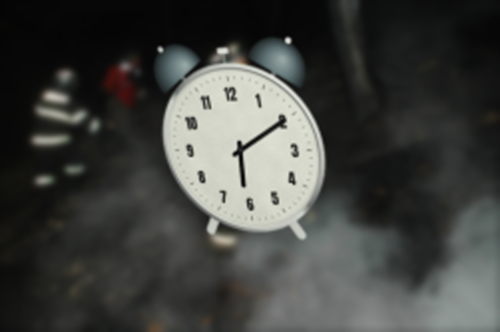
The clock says 6.10
